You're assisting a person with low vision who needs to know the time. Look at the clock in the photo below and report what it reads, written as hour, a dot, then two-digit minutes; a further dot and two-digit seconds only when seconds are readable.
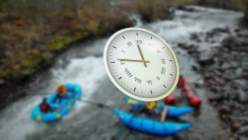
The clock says 11.46
